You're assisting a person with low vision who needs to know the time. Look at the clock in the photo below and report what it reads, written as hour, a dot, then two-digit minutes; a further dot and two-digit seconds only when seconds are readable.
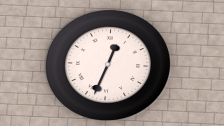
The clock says 12.33
